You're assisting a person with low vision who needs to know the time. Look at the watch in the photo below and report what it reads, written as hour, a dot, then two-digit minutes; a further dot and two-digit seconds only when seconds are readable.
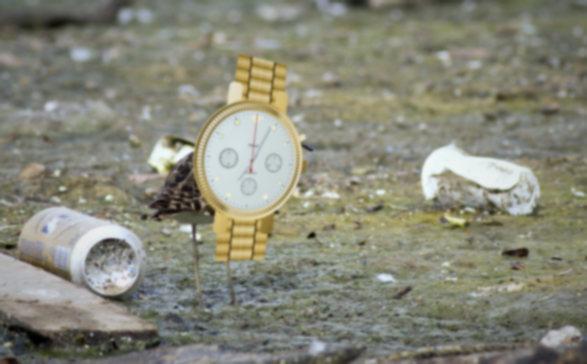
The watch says 7.04
